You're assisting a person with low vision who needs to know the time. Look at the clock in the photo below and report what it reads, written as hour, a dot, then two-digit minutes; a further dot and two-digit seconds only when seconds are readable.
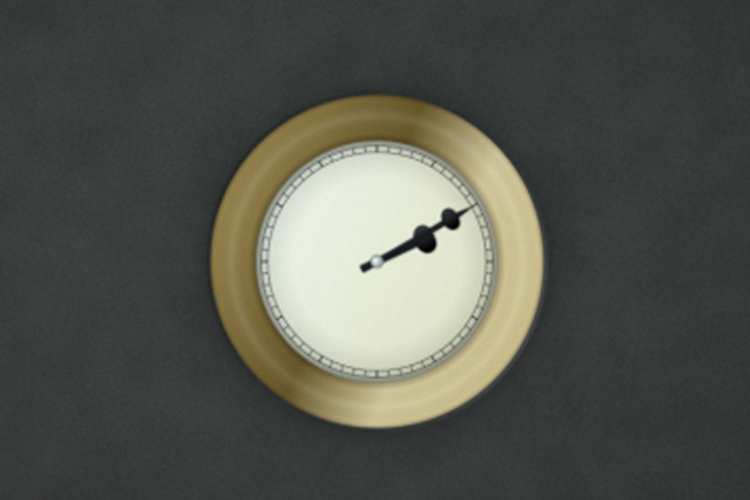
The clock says 2.10
